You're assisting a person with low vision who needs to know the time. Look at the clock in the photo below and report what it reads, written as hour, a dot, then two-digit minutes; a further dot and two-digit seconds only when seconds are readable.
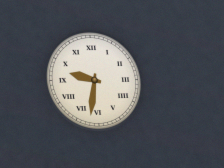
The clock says 9.32
